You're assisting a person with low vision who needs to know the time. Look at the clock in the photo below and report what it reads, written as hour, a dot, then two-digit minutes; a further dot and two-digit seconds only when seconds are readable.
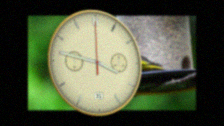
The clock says 3.47
